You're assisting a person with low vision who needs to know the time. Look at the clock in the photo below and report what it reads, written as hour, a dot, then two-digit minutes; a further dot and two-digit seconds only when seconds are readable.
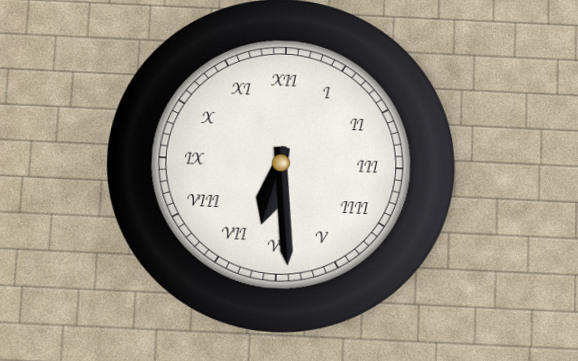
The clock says 6.29
